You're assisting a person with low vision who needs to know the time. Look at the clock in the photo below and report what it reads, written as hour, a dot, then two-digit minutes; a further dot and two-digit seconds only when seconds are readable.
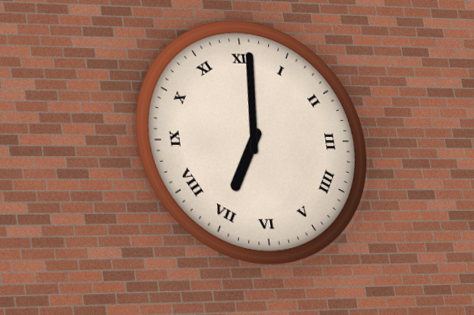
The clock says 7.01
